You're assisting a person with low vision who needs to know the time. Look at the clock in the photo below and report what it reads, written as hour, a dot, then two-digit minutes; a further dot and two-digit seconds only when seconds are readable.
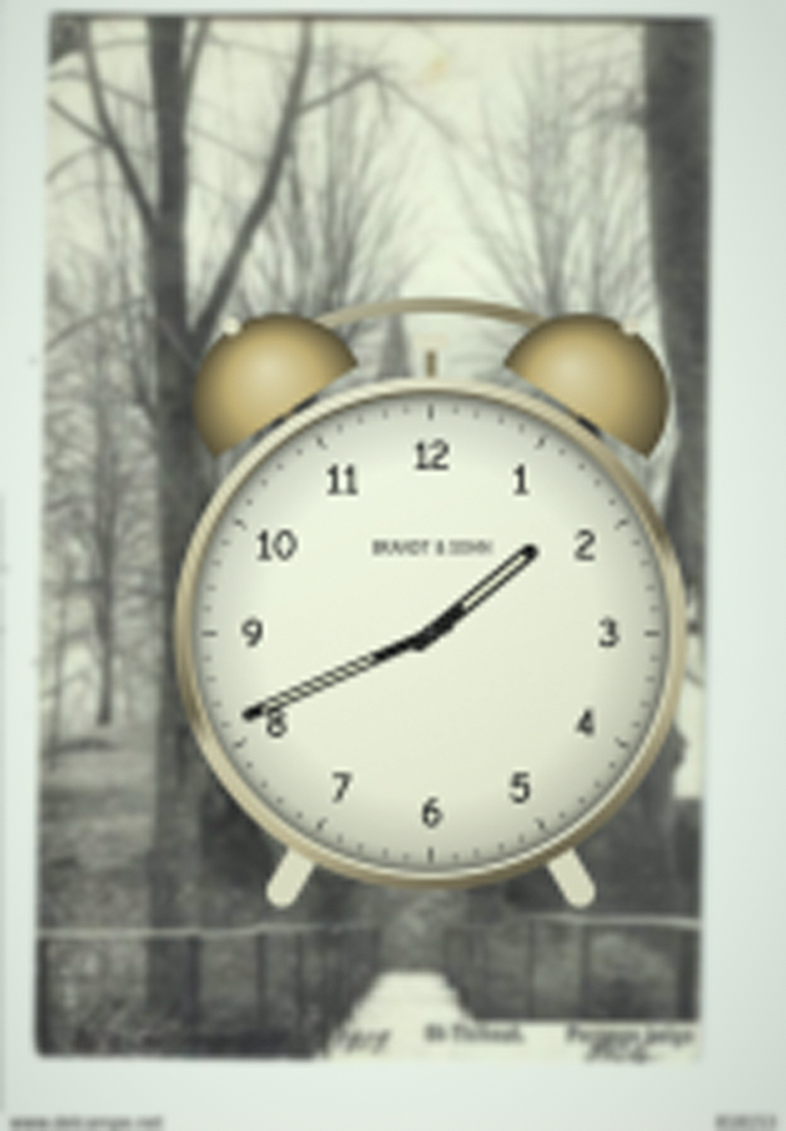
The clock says 1.41
